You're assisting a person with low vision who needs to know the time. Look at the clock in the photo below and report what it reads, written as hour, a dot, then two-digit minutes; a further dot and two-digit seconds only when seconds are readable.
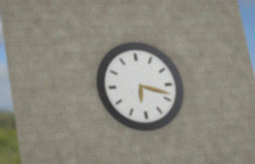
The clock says 6.18
